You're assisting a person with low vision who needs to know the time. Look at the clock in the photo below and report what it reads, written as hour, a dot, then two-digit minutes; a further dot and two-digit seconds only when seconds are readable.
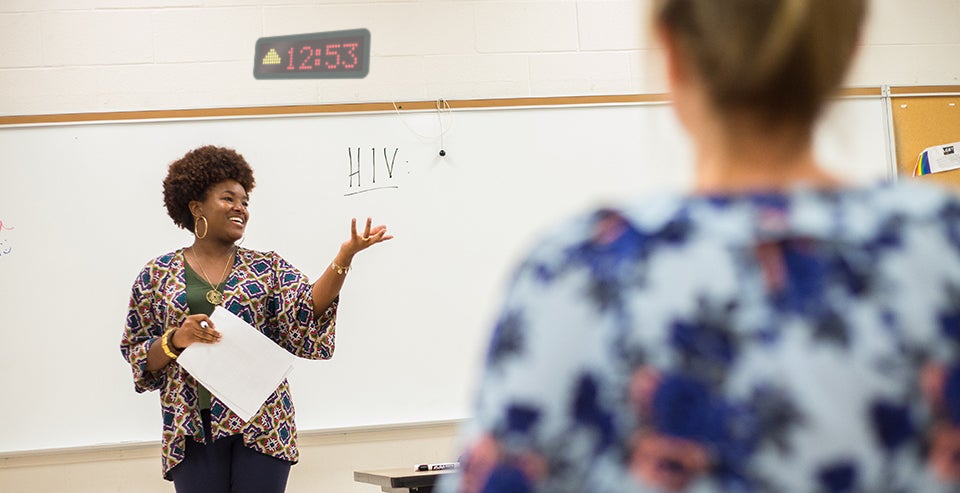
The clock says 12.53
